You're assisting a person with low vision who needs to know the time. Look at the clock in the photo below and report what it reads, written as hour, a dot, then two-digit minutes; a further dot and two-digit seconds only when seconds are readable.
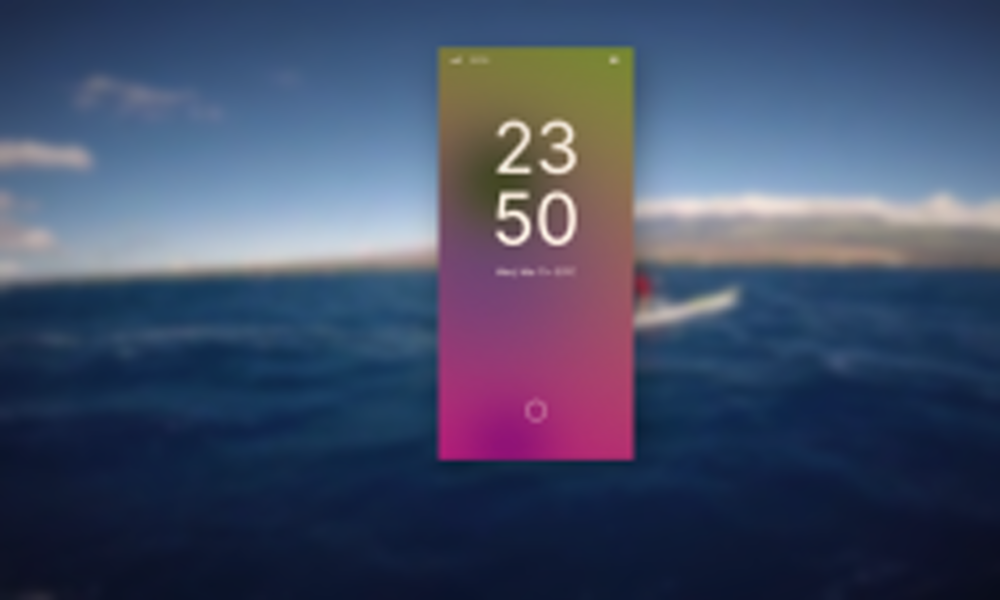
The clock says 23.50
